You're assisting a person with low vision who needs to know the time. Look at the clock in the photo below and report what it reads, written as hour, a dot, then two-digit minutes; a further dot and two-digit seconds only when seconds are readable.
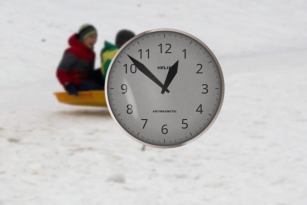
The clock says 12.52
